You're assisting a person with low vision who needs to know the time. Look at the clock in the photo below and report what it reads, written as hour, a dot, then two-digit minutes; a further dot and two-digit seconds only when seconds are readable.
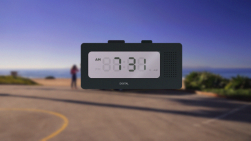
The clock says 7.31
